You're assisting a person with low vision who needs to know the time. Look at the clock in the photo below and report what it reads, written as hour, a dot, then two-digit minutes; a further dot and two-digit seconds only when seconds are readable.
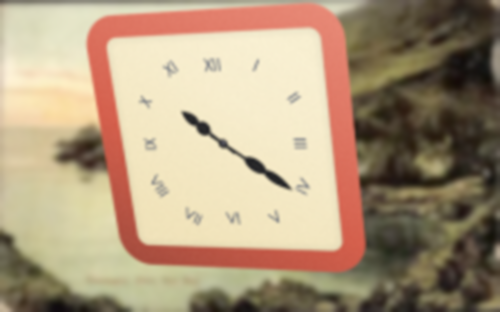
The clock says 10.21
